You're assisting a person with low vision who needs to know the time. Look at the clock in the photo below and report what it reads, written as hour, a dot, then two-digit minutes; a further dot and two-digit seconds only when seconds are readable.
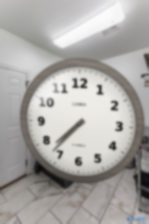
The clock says 7.37
